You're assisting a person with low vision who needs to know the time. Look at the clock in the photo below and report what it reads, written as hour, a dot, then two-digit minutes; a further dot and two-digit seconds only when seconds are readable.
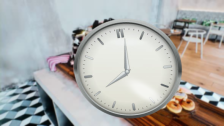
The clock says 8.01
